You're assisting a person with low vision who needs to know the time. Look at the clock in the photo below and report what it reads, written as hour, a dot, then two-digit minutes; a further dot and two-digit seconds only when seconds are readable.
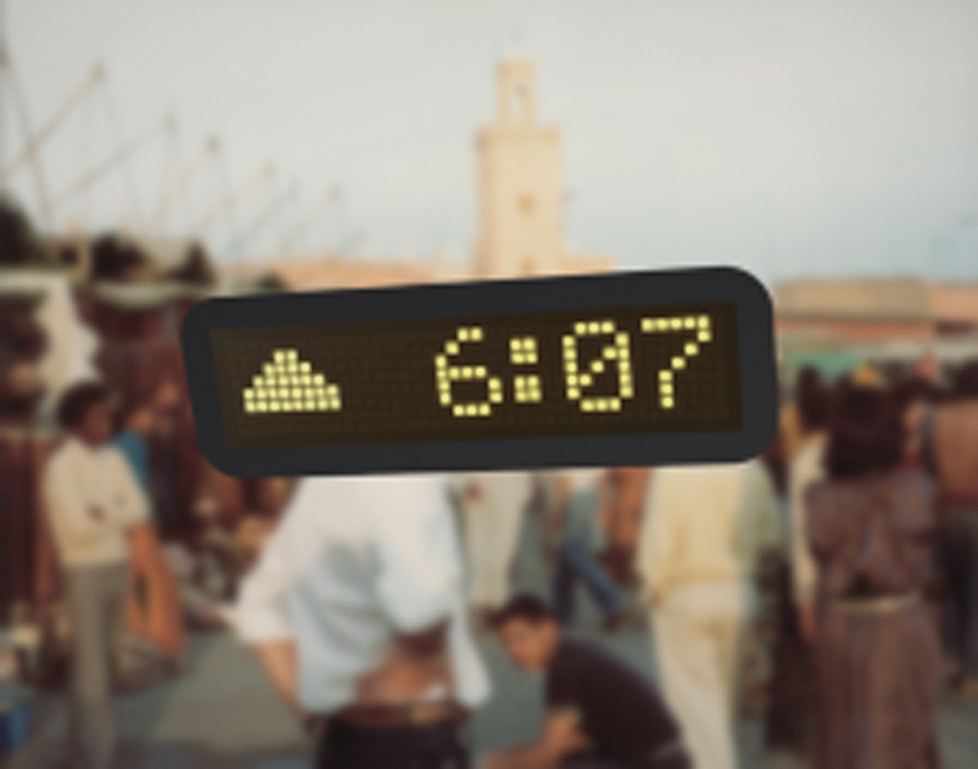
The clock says 6.07
